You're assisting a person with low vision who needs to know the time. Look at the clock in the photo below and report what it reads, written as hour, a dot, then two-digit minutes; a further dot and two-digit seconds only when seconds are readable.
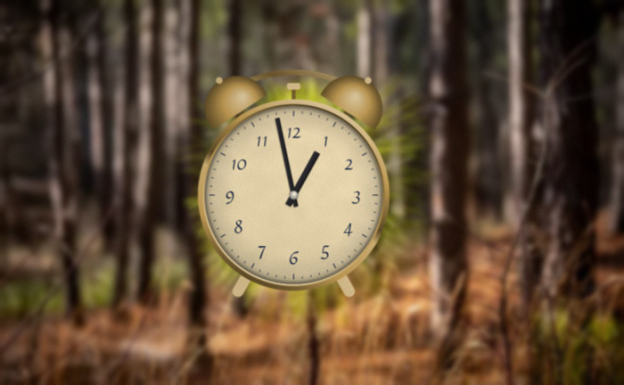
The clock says 12.58
